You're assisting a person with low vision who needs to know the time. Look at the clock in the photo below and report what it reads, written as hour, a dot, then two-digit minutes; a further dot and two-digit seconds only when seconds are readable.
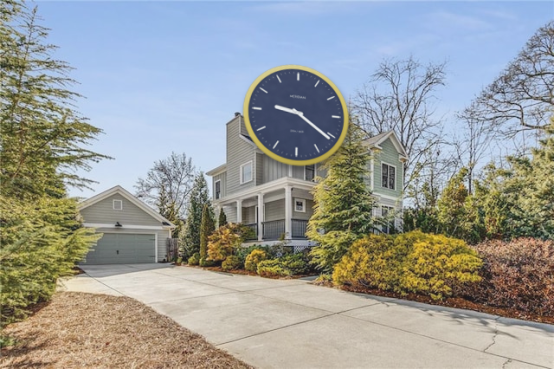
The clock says 9.21
